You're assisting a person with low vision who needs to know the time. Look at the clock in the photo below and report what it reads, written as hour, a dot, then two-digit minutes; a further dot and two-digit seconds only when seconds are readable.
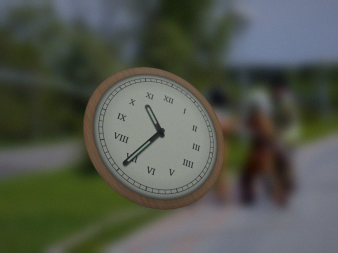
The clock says 10.35
